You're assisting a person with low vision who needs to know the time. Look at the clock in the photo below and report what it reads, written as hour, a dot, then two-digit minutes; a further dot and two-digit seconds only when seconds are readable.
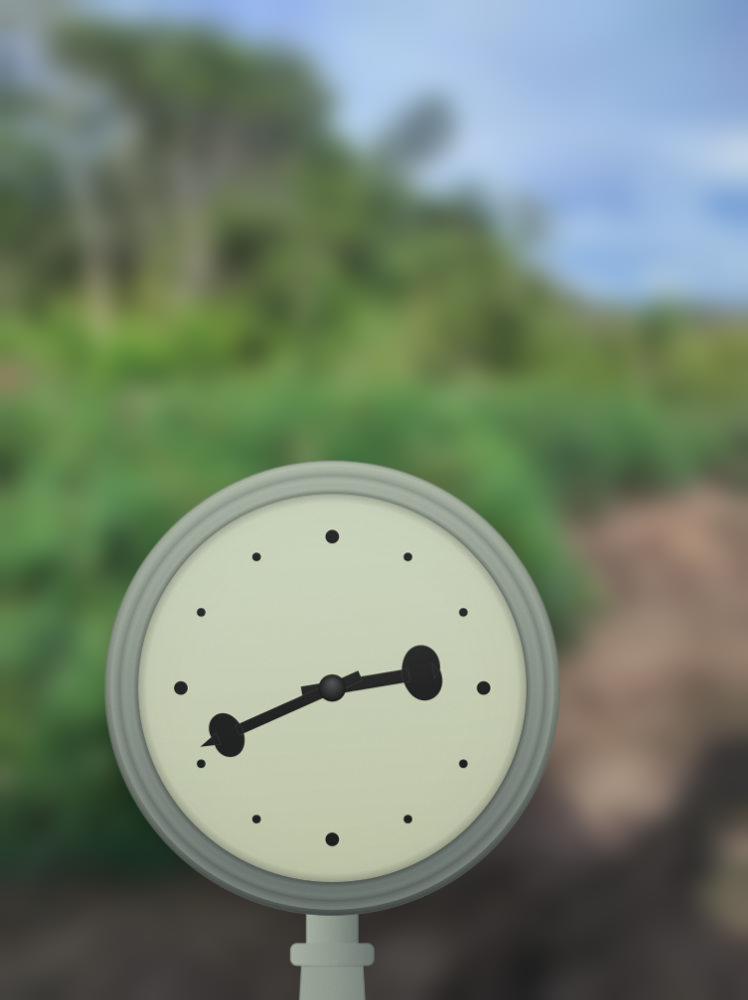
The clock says 2.41
